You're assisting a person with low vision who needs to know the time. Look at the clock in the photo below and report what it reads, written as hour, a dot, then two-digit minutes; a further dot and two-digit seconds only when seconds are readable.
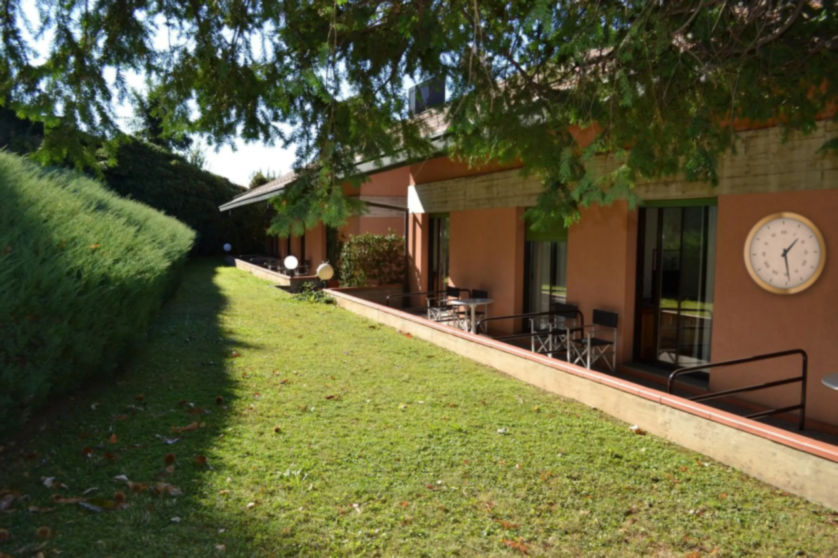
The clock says 1.29
